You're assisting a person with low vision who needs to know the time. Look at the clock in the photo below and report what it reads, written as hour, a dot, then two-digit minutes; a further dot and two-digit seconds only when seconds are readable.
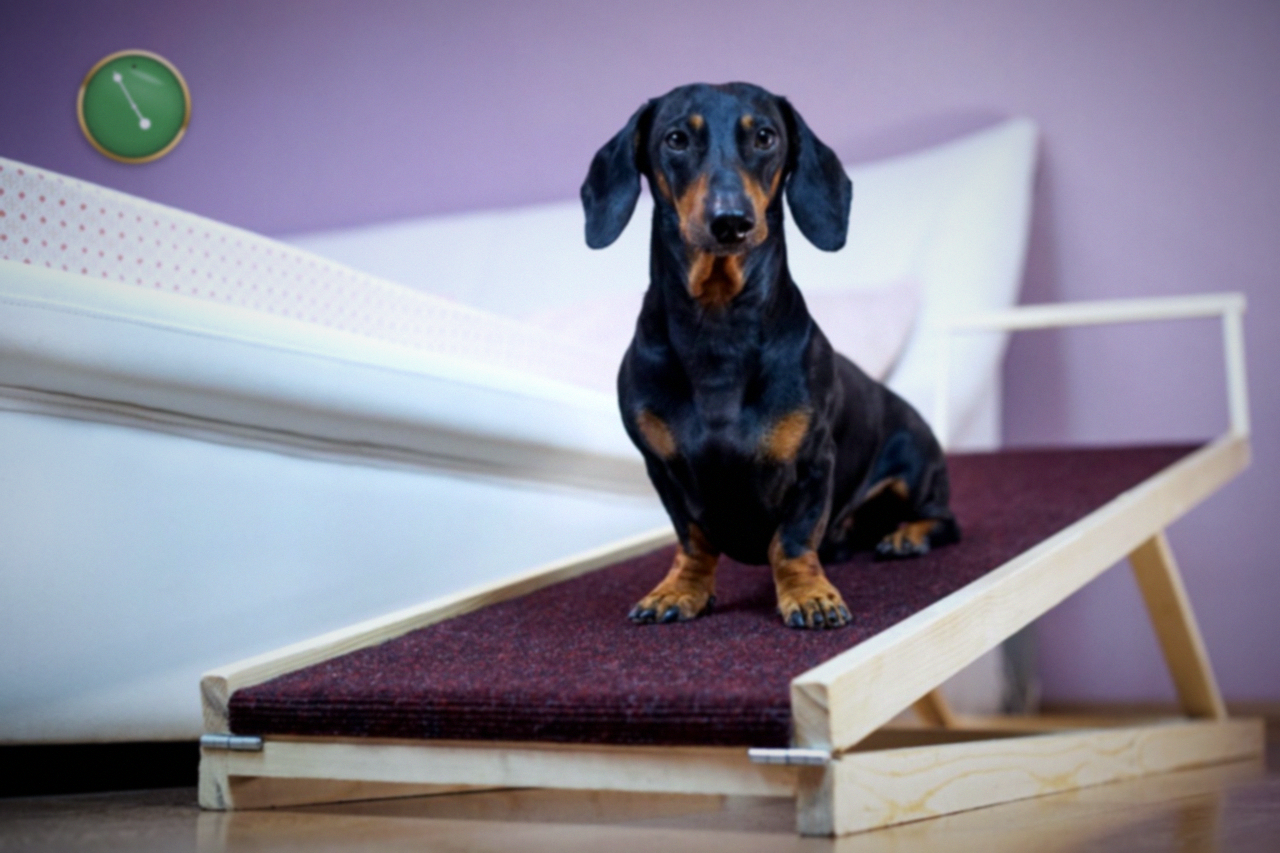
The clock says 4.55
